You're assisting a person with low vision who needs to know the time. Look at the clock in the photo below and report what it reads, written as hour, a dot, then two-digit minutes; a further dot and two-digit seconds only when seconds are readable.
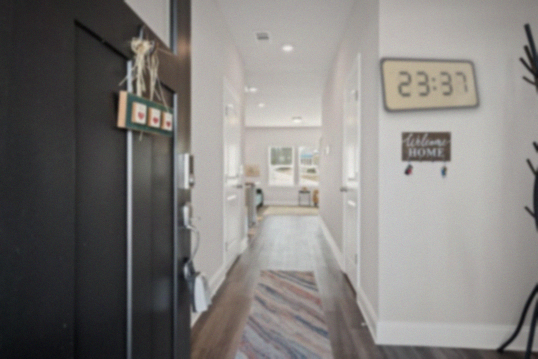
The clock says 23.37
